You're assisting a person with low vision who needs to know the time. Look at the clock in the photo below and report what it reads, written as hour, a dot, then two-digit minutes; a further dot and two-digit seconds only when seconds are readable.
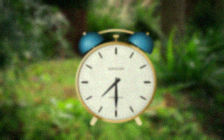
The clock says 7.30
